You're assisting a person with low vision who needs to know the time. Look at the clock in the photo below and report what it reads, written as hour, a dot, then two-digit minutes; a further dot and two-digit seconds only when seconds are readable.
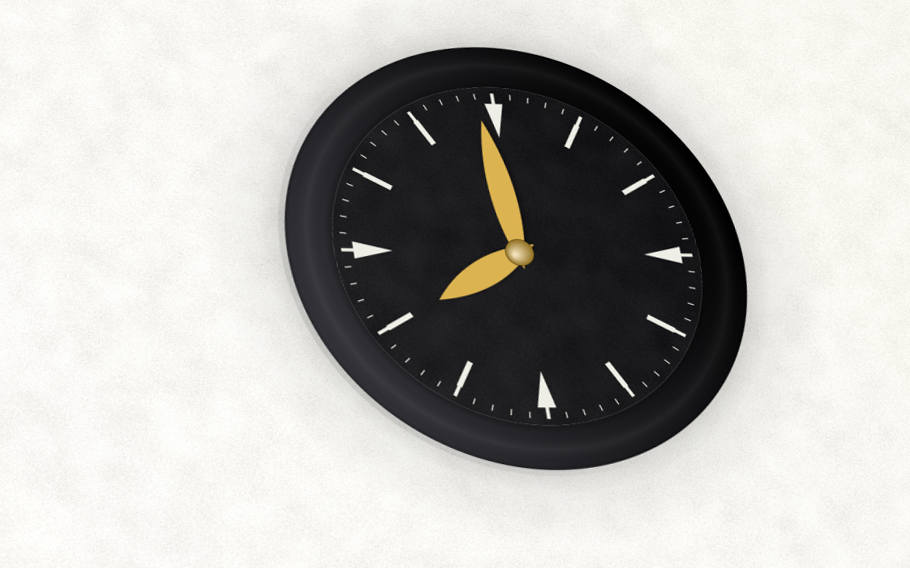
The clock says 7.59
